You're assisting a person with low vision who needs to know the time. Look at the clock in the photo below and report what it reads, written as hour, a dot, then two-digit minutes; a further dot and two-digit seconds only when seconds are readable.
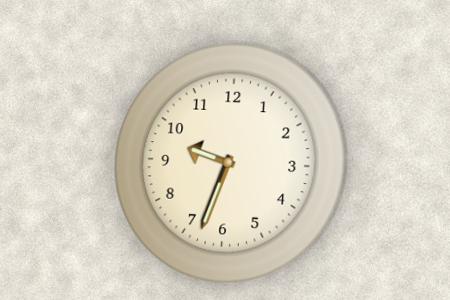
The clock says 9.33
